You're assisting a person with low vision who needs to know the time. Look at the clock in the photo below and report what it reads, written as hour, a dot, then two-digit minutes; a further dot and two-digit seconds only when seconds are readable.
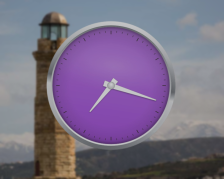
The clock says 7.18
